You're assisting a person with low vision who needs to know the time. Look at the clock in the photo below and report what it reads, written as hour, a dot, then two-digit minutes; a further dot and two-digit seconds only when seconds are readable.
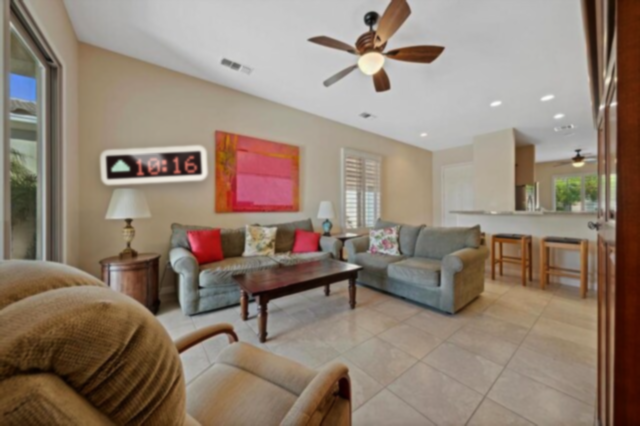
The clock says 10.16
